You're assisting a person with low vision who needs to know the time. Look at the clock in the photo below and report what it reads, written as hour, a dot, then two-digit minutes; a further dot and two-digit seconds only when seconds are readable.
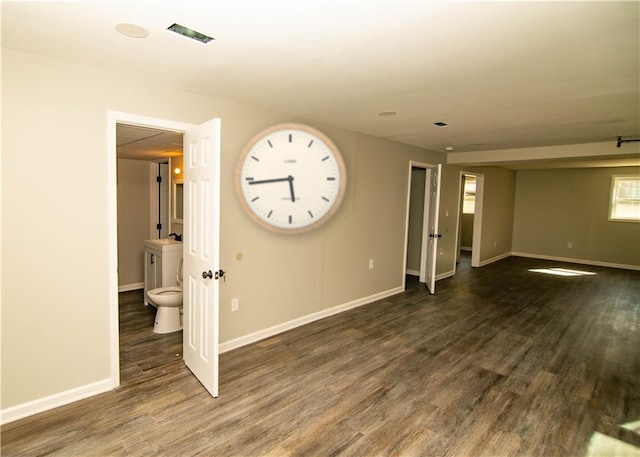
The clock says 5.44
